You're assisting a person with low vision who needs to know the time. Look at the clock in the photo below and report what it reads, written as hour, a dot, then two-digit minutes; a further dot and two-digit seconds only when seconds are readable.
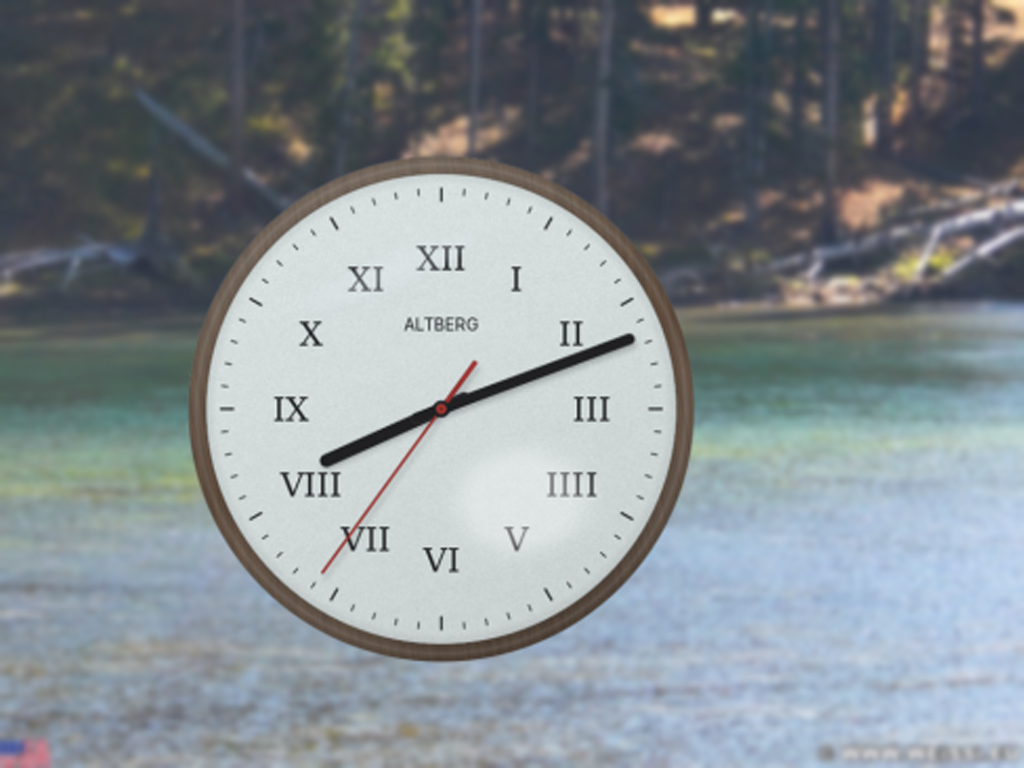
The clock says 8.11.36
